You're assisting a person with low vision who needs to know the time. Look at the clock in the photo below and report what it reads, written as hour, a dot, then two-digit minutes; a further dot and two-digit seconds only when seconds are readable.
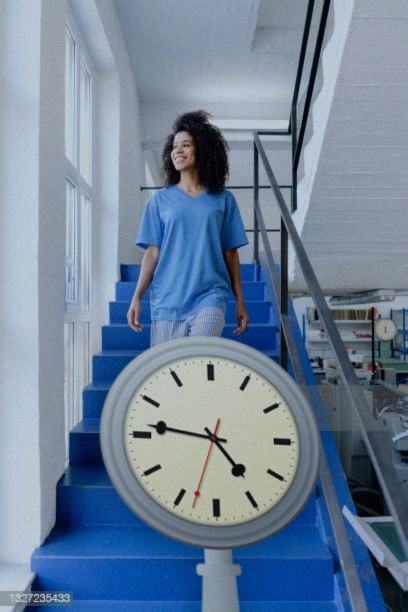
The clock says 4.46.33
